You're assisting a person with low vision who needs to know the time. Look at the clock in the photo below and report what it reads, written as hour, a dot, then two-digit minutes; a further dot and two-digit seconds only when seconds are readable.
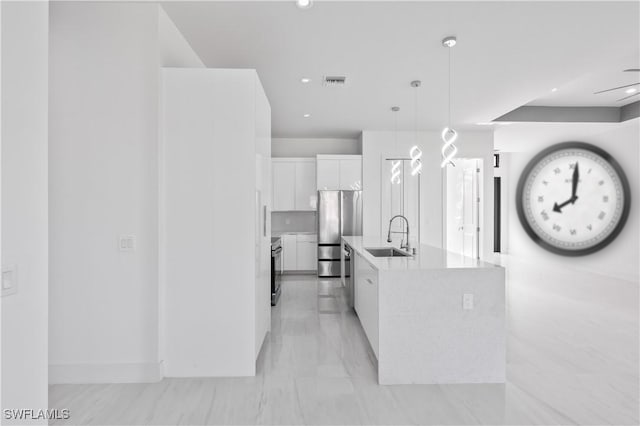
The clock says 8.01
